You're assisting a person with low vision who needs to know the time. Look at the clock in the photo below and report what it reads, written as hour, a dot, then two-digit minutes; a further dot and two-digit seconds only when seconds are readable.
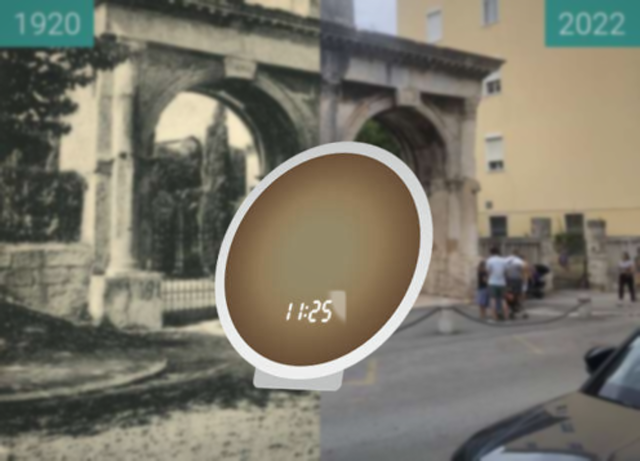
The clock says 11.25
